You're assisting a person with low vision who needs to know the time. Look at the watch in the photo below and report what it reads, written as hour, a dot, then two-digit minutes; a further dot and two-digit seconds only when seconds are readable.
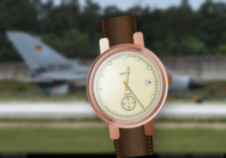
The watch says 12.25
